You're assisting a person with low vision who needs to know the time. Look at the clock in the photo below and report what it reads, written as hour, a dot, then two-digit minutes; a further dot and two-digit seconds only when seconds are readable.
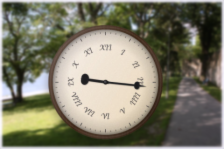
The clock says 9.16
